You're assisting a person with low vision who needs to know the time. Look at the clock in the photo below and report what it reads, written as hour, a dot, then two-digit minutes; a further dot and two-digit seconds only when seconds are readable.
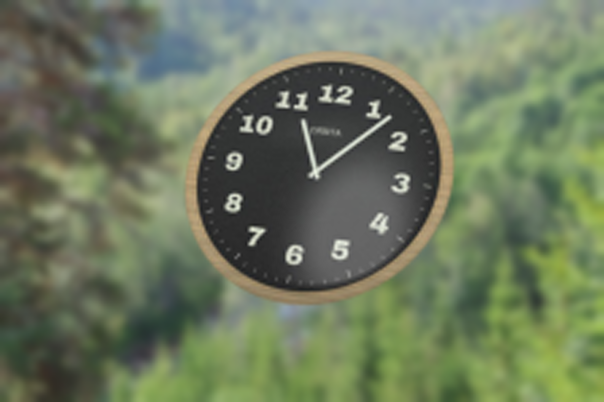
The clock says 11.07
